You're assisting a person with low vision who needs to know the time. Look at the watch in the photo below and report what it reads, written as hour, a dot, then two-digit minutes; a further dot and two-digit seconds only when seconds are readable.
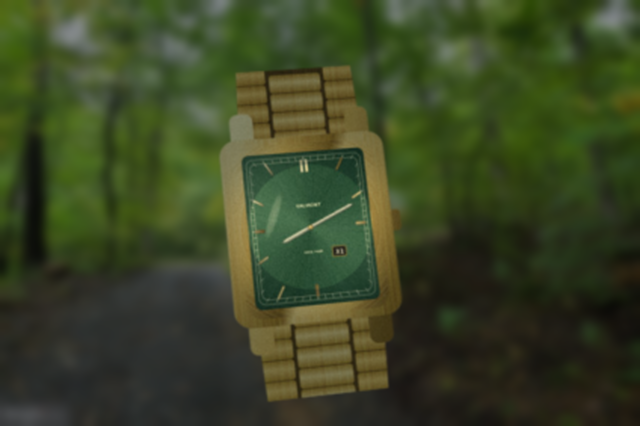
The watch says 8.11
